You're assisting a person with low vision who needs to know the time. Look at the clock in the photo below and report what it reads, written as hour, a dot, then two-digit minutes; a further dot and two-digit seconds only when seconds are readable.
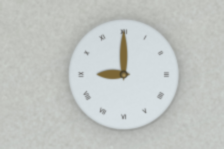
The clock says 9.00
